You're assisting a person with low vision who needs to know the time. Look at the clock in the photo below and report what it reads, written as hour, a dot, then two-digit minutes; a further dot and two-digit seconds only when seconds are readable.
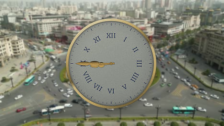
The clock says 8.45
